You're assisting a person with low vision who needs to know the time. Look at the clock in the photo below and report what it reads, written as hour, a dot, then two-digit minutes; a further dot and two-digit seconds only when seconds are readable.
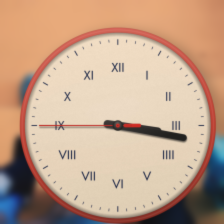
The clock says 3.16.45
